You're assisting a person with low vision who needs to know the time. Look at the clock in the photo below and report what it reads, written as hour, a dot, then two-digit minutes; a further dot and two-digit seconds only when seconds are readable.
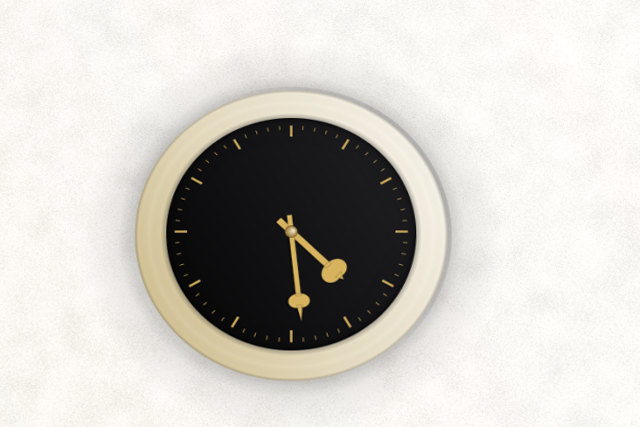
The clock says 4.29
